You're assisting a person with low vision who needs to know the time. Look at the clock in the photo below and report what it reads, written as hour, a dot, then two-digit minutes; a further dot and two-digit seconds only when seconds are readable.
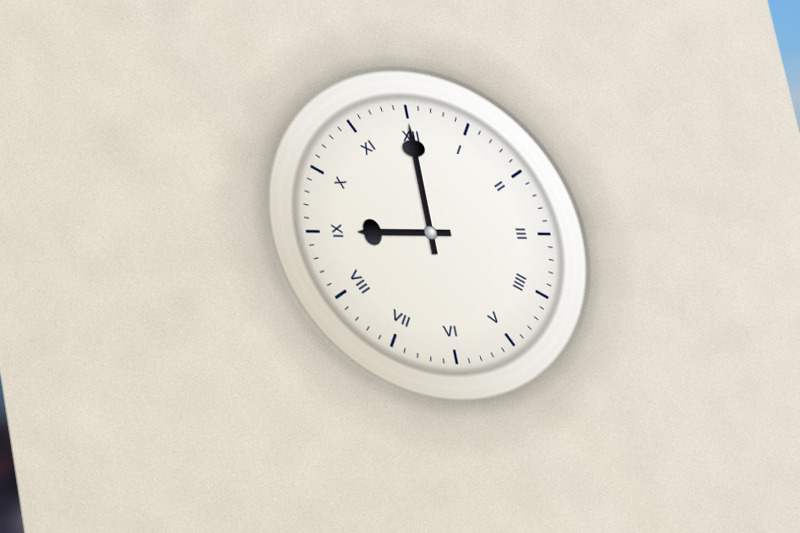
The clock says 9.00
